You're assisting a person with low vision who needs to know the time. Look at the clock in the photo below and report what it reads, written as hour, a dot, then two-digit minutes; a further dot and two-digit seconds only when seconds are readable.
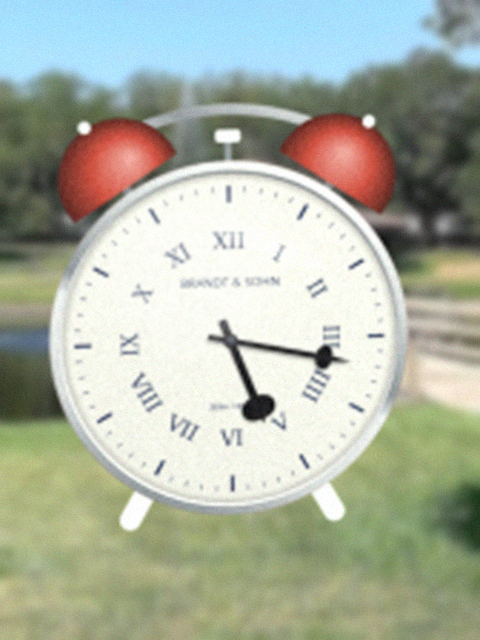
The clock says 5.17
